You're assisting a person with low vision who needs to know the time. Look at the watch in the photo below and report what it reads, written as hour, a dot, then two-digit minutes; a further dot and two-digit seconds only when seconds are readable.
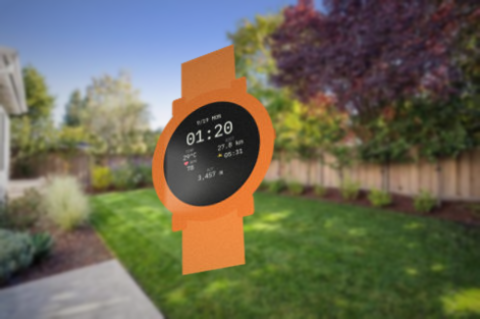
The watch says 1.20
